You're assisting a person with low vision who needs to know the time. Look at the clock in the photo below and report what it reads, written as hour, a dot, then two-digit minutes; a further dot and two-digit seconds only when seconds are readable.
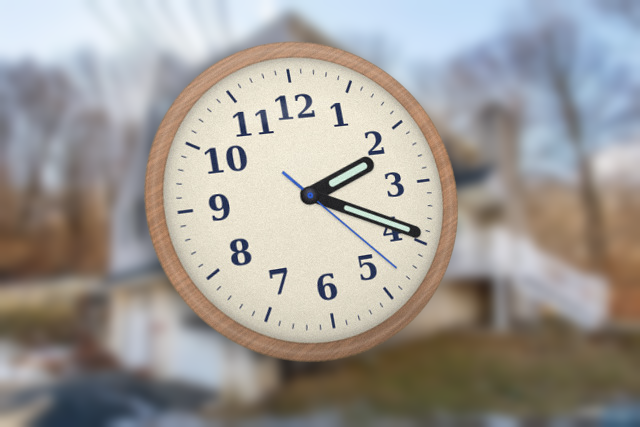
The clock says 2.19.23
